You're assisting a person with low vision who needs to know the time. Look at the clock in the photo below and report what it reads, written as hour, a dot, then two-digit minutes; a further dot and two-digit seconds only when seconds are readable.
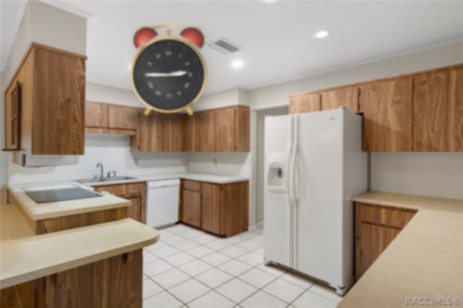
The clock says 2.45
